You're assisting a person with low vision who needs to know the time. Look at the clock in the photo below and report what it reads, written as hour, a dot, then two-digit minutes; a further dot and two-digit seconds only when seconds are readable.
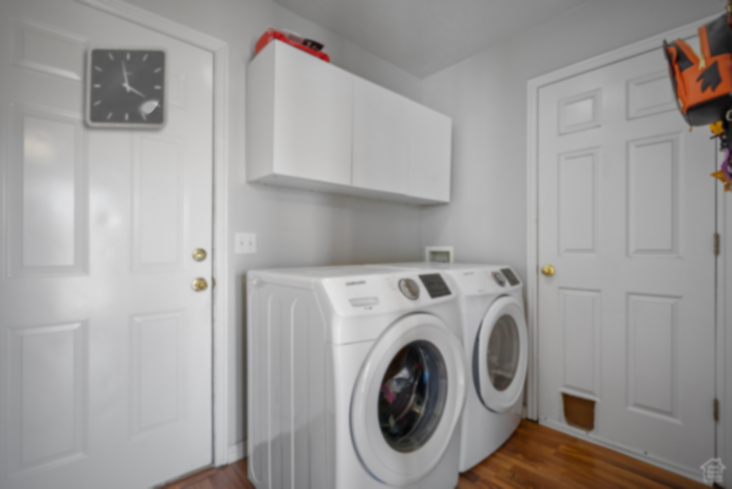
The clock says 3.58
